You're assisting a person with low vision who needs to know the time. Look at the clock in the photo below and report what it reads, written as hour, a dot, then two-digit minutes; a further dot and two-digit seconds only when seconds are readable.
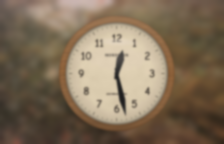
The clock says 12.28
